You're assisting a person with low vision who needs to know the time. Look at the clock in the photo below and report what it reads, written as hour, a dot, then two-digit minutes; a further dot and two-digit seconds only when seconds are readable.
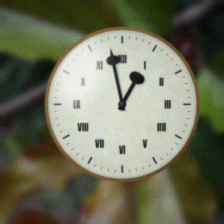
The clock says 12.58
